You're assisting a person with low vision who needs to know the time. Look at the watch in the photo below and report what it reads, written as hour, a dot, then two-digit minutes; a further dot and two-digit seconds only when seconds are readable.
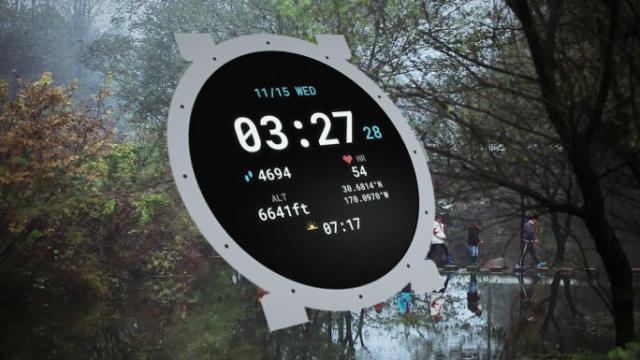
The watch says 3.27.28
